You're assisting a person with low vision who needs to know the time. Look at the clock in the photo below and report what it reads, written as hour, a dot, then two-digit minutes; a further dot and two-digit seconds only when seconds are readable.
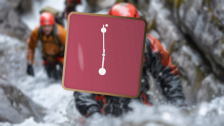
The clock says 5.59
